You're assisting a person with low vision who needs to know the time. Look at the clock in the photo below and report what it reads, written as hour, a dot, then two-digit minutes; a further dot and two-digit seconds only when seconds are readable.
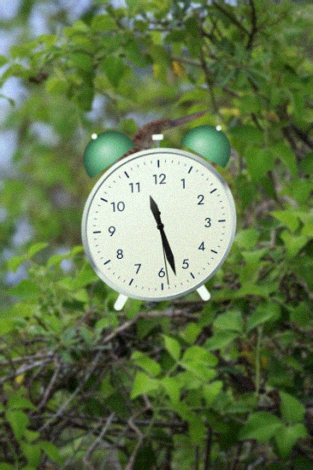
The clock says 11.27.29
